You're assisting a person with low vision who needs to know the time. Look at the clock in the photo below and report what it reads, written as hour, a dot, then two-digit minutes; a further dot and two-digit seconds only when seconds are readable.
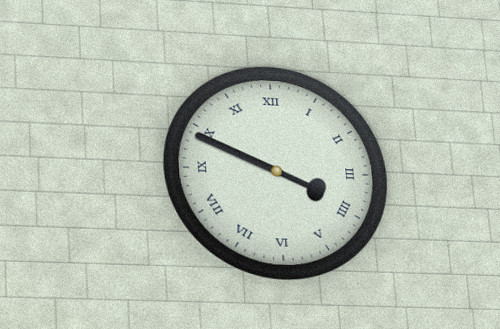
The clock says 3.49
